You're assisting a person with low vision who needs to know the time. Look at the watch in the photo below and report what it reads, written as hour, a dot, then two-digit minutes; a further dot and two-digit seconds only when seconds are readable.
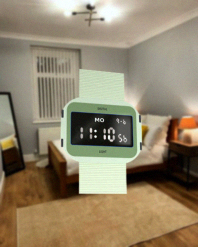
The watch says 11.10.56
